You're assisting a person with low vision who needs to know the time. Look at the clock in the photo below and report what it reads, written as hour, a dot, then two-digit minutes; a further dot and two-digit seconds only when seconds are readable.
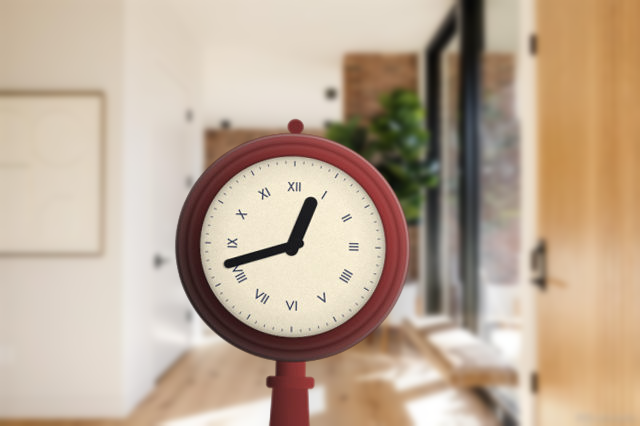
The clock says 12.42
